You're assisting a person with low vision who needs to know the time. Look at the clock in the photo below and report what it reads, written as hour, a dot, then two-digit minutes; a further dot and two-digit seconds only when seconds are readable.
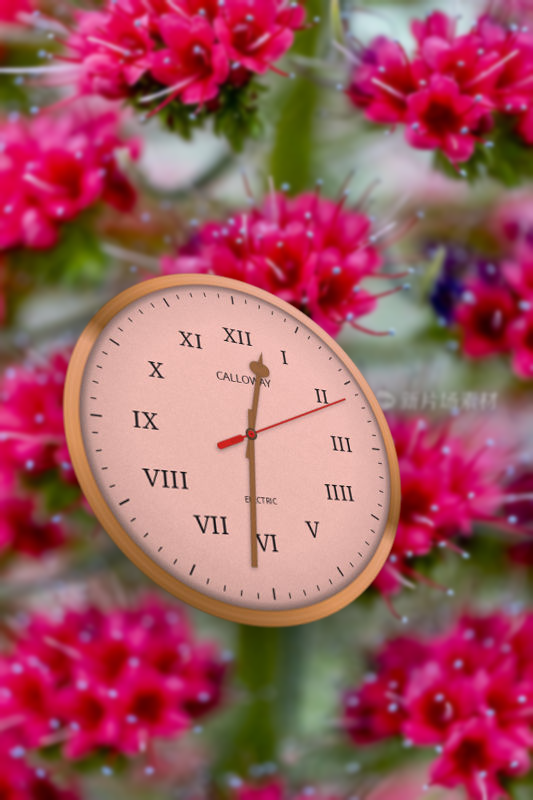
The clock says 12.31.11
